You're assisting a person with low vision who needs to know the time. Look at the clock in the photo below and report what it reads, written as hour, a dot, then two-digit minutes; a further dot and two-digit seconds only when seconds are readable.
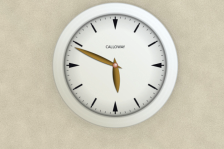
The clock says 5.49
